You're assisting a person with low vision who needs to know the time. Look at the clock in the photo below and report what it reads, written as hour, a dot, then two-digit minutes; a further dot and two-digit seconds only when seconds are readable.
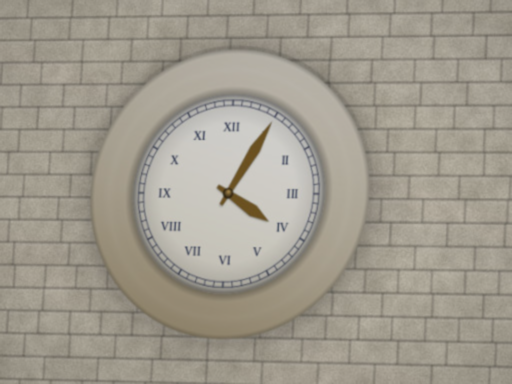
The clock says 4.05
